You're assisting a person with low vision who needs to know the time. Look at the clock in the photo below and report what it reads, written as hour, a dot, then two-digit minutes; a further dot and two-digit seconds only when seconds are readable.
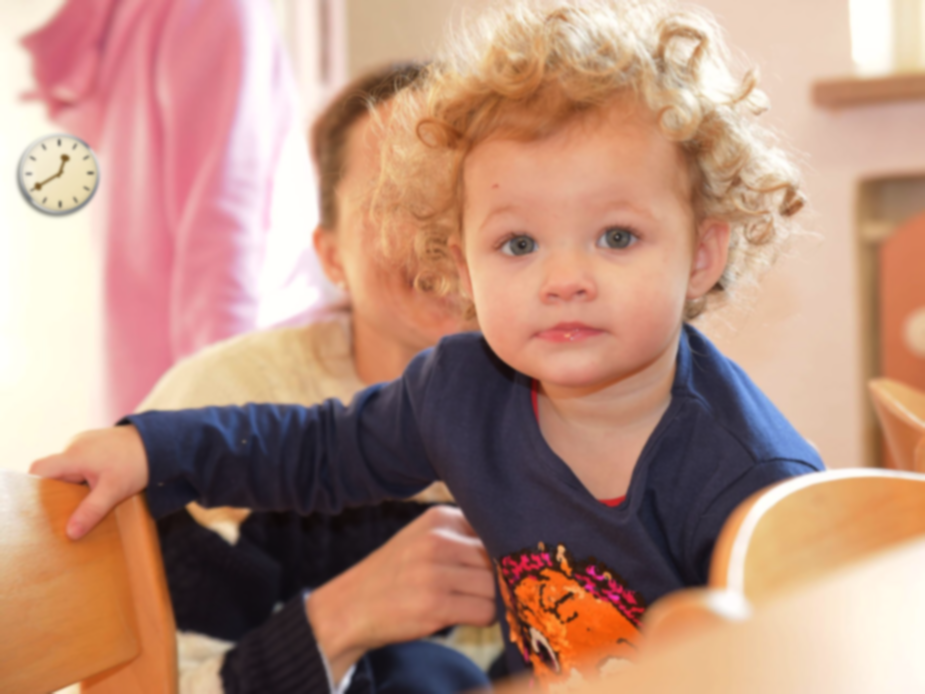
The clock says 12.40
